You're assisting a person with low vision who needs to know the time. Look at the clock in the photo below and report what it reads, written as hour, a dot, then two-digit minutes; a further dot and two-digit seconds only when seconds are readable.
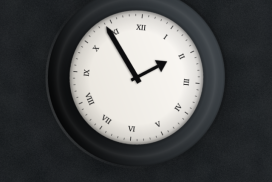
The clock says 1.54
